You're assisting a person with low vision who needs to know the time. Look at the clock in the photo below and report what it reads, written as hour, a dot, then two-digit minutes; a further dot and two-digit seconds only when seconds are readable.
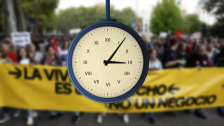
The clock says 3.06
